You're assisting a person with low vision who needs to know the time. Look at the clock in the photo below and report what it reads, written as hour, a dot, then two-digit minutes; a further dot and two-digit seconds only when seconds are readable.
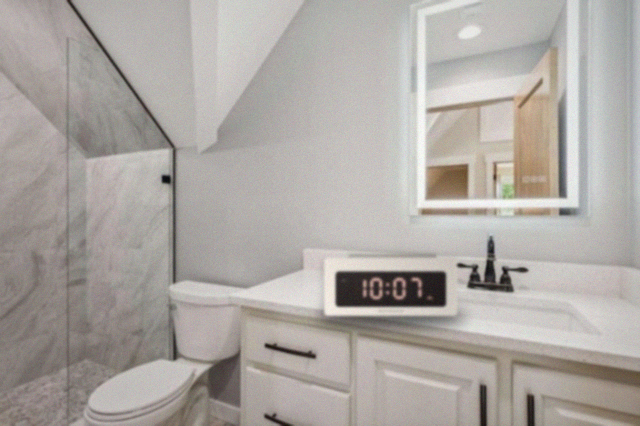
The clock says 10.07
